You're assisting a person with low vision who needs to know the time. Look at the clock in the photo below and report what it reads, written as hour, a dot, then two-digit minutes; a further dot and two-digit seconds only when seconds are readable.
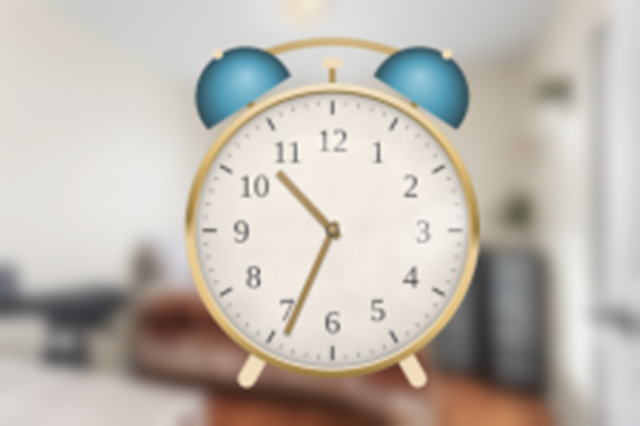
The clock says 10.34
